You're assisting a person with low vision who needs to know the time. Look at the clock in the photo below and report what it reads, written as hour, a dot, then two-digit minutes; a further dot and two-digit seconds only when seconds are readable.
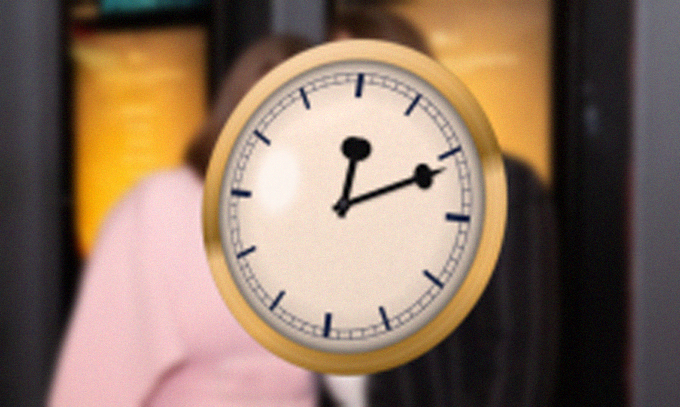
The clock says 12.11
